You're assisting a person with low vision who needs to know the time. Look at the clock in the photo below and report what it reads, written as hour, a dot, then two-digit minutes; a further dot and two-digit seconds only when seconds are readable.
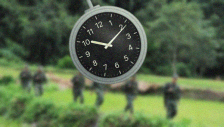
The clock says 10.11
